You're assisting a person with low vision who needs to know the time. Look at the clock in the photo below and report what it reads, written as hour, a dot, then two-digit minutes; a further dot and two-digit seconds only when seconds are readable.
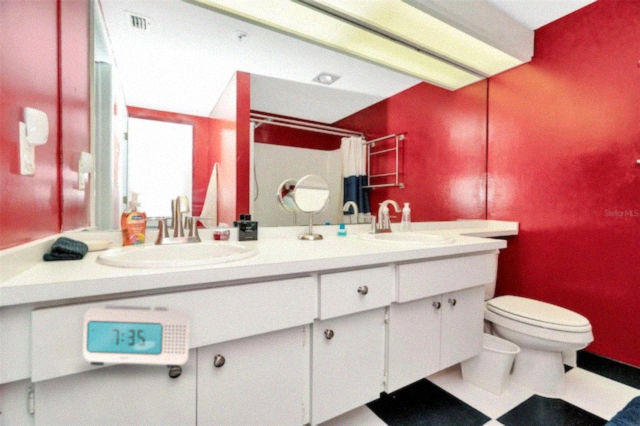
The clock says 7.35
